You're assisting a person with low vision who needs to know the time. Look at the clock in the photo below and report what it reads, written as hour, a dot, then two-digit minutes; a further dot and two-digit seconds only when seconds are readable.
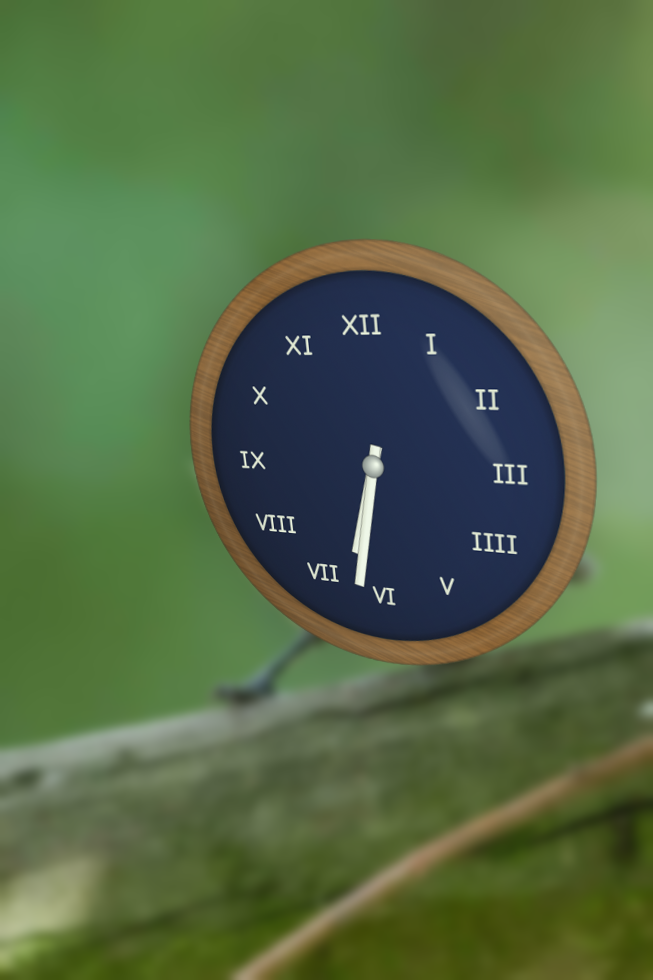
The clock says 6.32
